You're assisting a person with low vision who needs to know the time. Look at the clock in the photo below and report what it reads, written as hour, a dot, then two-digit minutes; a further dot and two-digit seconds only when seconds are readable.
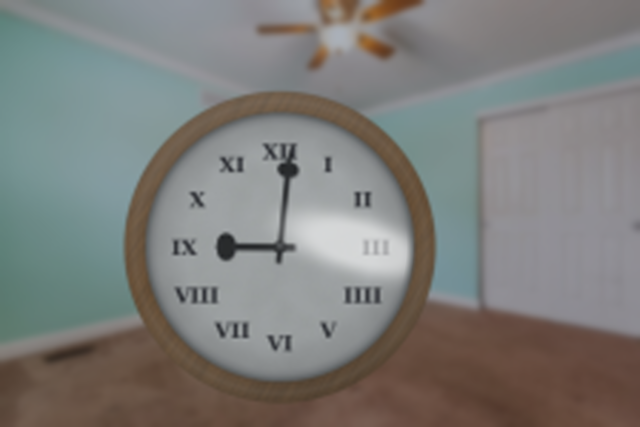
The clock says 9.01
